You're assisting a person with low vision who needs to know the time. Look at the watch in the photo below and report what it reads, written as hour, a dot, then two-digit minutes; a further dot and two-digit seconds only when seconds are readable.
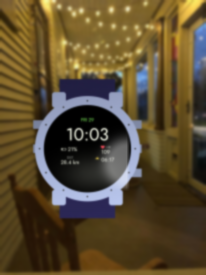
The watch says 10.03
